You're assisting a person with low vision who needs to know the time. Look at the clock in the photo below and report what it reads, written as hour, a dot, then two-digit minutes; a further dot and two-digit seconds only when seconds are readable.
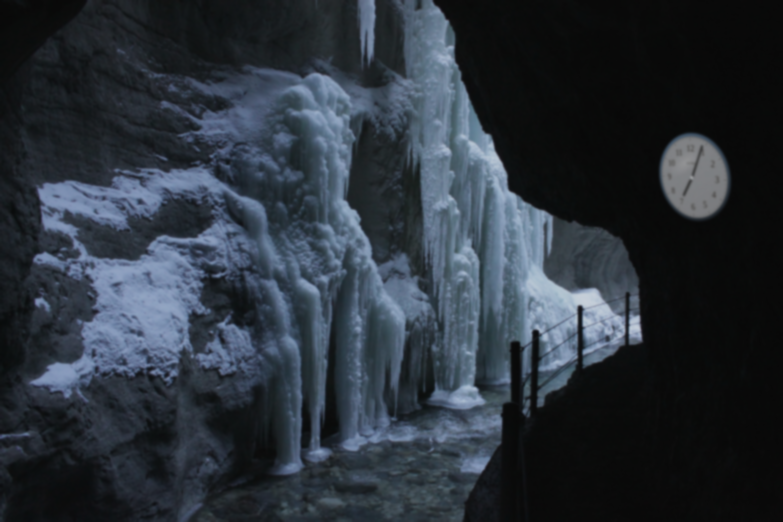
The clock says 7.04
